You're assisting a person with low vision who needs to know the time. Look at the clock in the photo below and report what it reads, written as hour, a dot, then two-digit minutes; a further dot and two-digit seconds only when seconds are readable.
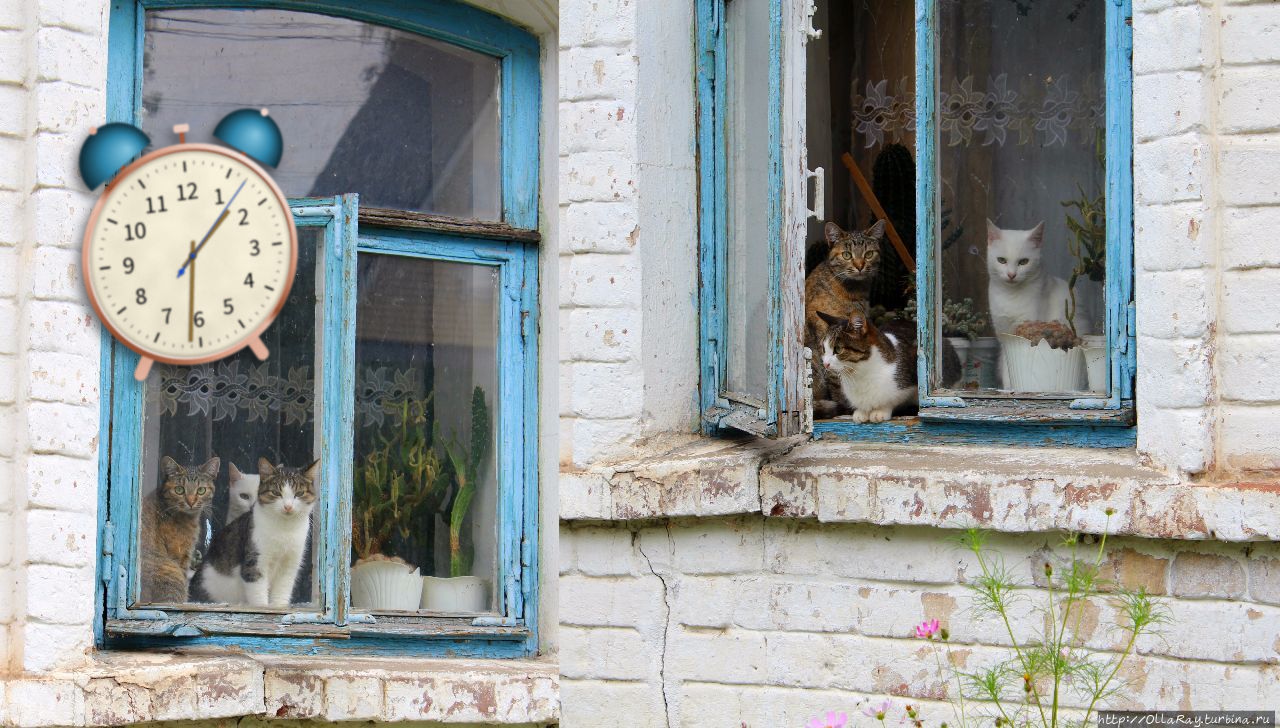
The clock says 1.31.07
